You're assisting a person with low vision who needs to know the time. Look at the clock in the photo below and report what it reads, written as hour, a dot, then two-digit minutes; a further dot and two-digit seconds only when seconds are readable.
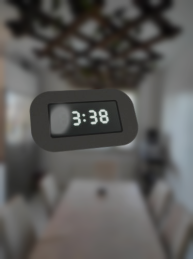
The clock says 3.38
